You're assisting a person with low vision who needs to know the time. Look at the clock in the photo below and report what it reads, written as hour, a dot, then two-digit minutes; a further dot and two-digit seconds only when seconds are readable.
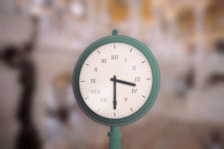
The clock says 3.30
